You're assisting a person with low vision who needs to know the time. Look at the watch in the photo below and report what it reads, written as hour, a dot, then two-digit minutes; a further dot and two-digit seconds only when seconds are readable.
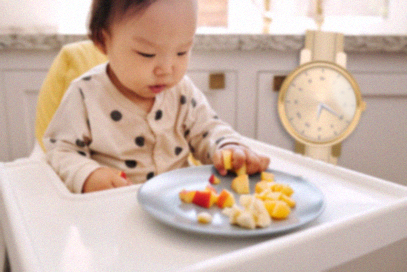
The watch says 6.20
